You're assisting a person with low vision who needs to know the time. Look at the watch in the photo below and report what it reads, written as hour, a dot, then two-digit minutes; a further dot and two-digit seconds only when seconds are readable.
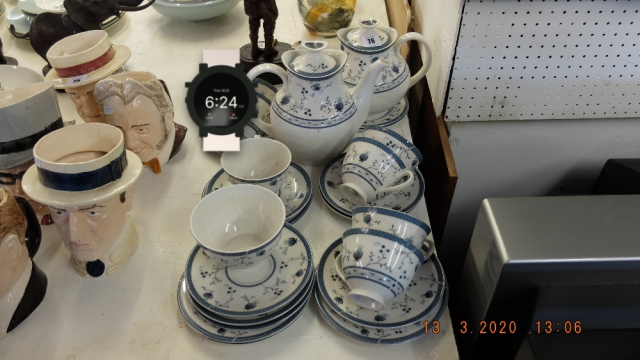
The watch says 6.24
